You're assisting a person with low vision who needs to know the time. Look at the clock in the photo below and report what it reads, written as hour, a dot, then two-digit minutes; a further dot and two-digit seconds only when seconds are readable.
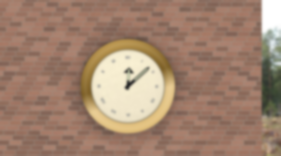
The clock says 12.08
